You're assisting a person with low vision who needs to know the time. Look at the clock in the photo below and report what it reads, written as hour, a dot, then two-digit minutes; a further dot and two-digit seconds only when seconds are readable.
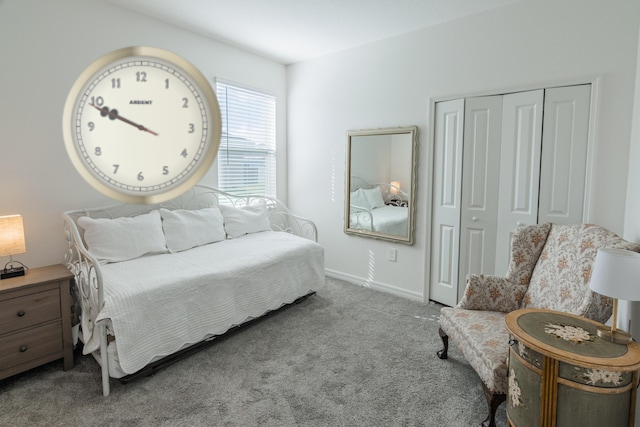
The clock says 9.48.49
